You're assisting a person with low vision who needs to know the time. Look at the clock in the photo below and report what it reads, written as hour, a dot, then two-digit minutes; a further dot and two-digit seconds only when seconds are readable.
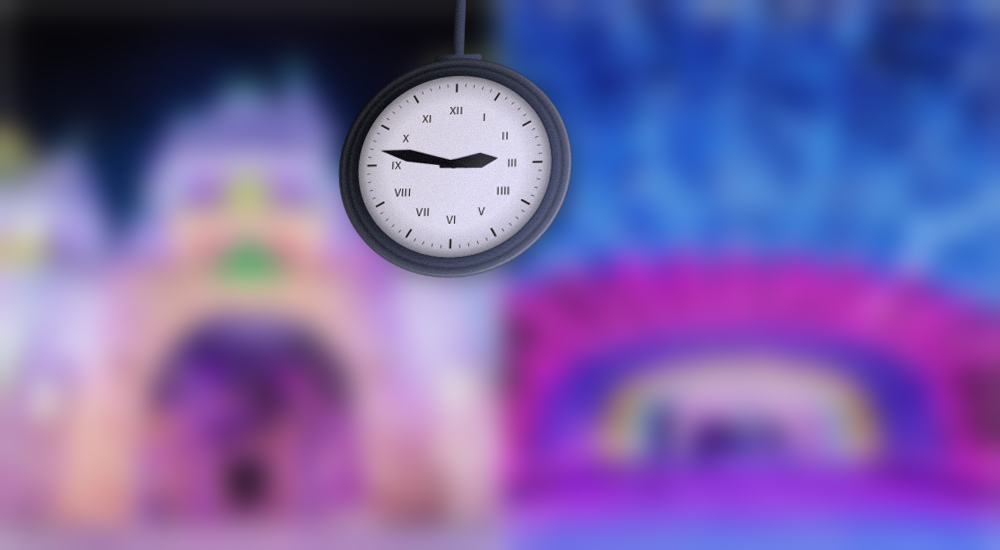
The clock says 2.47
